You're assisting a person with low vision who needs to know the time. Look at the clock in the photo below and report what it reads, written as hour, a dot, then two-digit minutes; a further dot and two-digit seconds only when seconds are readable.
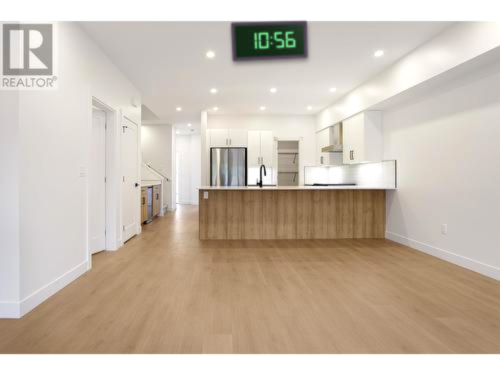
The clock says 10.56
